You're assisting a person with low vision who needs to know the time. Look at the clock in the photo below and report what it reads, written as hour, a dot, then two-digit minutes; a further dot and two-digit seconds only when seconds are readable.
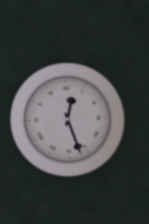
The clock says 12.27
